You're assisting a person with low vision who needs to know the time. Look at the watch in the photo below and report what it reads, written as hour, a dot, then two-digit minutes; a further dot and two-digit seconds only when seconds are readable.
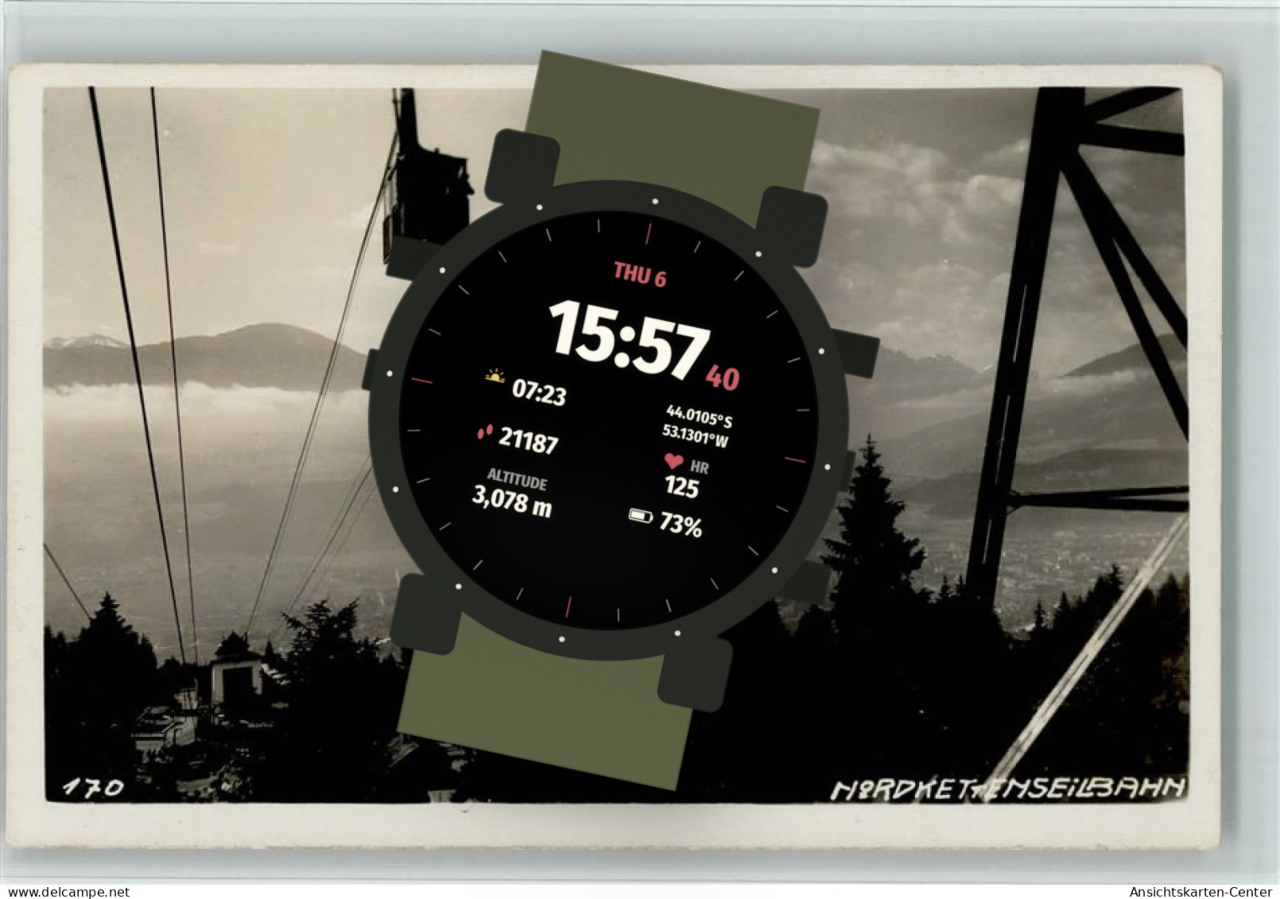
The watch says 15.57.40
